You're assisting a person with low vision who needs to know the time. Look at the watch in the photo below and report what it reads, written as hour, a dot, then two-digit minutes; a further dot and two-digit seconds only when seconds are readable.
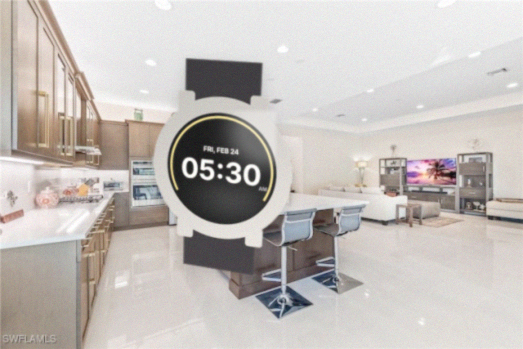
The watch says 5.30
